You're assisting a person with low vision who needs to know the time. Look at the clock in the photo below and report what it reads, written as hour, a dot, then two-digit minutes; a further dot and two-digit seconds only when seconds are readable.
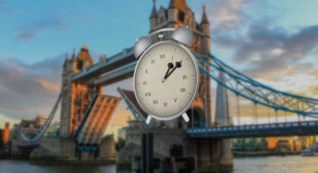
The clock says 1.09
